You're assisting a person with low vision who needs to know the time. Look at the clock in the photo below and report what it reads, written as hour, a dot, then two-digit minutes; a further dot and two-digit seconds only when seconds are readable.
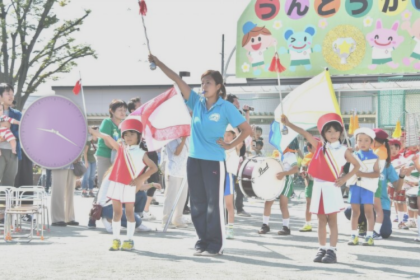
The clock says 9.20
